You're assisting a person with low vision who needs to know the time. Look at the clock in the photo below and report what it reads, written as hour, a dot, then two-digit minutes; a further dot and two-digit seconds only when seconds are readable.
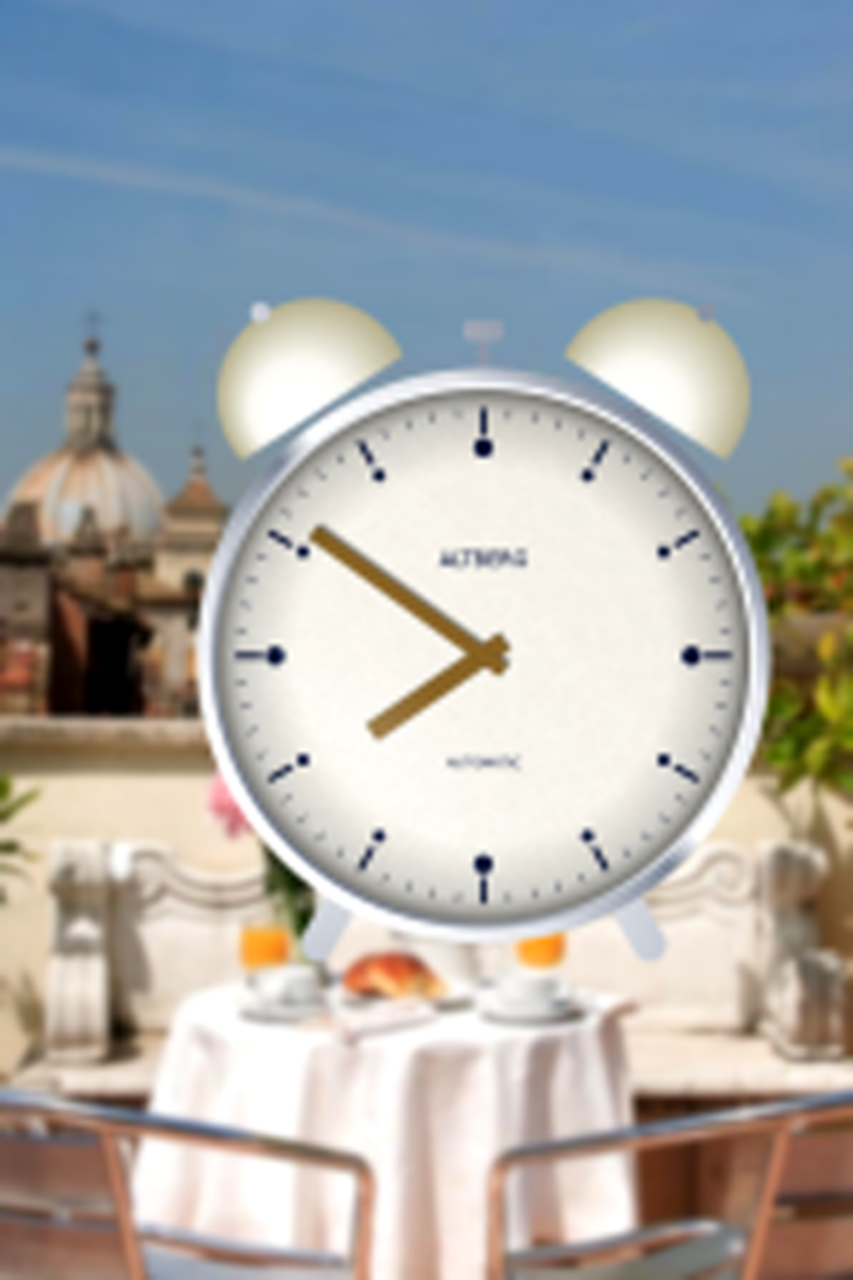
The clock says 7.51
